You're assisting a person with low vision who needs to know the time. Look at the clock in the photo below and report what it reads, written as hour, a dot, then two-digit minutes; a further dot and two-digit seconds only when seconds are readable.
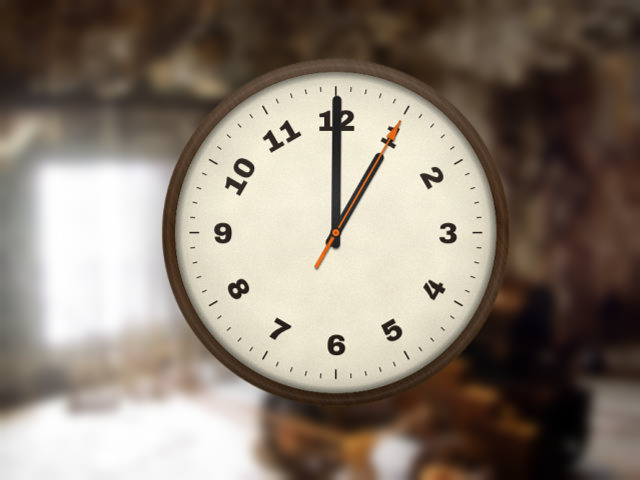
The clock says 1.00.05
